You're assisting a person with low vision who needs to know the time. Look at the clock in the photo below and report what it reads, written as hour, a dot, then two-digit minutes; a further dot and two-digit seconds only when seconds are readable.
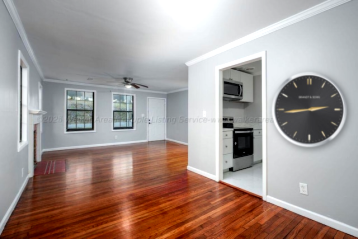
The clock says 2.44
